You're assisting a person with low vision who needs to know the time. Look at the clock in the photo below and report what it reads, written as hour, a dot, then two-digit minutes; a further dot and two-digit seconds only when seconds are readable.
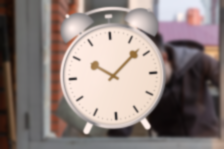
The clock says 10.08
